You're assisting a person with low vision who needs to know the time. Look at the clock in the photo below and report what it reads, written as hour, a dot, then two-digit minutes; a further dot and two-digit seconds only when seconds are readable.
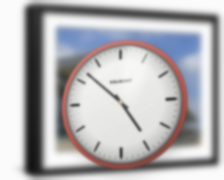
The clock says 4.52
